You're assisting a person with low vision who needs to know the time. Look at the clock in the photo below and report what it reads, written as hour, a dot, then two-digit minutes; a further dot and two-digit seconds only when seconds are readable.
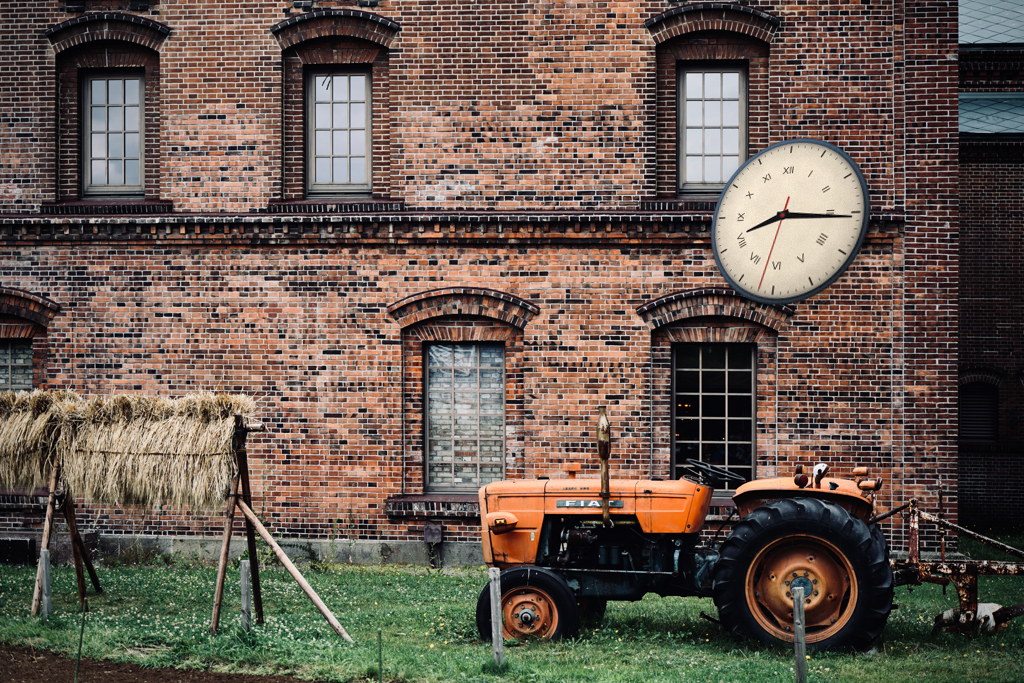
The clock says 8.15.32
